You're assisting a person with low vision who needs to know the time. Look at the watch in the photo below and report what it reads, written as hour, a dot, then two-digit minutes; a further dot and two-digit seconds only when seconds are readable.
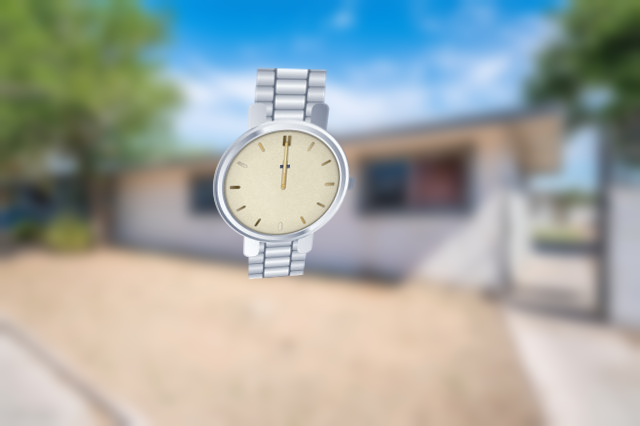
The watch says 12.00
